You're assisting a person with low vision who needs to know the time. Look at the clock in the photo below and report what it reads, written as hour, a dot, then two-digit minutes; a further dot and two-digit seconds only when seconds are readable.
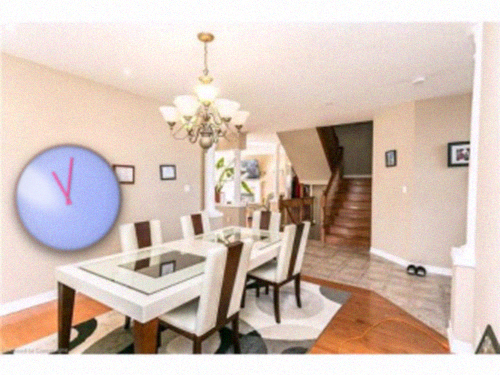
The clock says 11.01
